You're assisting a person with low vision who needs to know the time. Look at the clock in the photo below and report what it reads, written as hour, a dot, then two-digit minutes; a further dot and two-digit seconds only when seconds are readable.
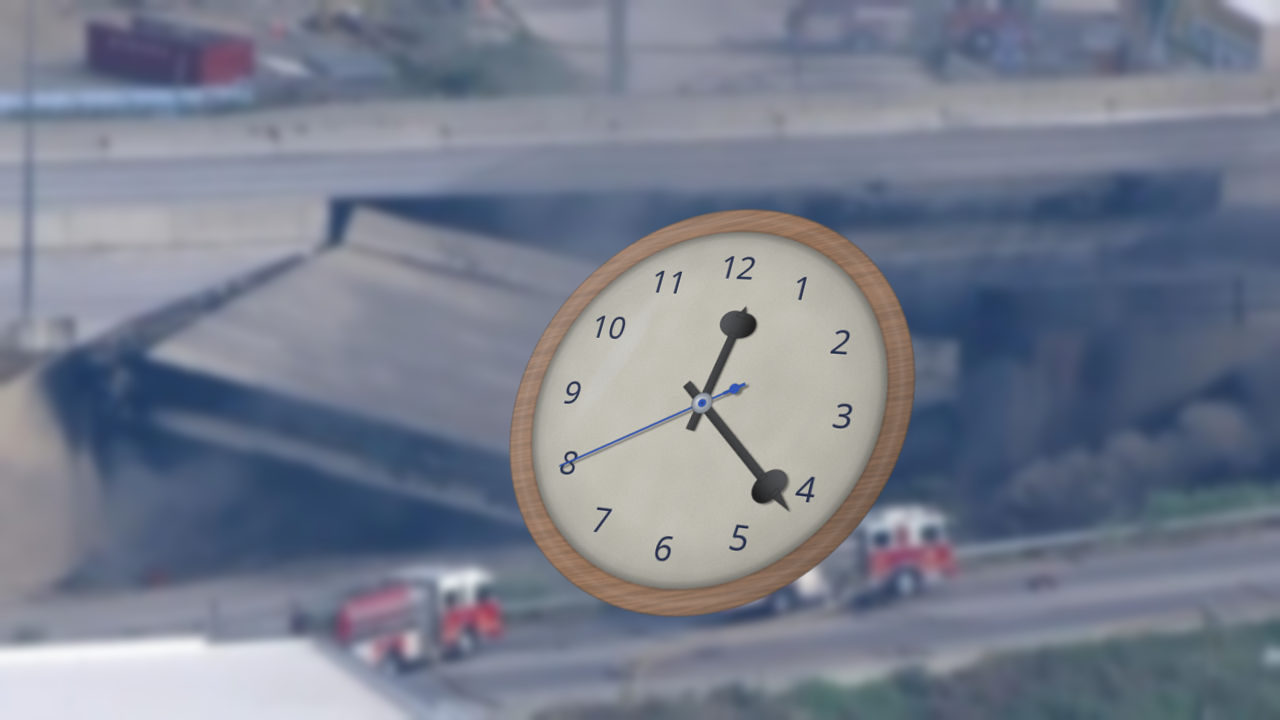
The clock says 12.21.40
